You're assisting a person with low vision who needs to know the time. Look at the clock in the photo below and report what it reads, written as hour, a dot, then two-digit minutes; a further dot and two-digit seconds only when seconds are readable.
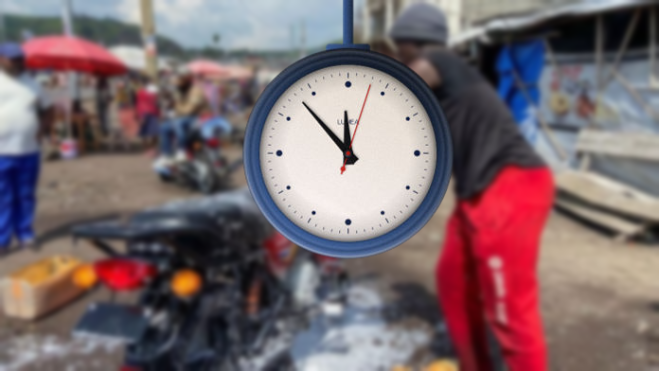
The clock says 11.53.03
